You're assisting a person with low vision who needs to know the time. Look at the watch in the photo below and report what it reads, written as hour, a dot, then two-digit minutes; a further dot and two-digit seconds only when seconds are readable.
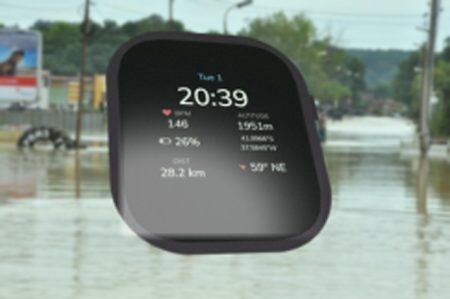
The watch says 20.39
